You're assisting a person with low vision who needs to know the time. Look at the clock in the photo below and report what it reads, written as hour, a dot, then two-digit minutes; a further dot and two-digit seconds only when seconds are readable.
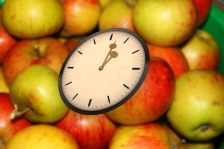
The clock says 1.02
